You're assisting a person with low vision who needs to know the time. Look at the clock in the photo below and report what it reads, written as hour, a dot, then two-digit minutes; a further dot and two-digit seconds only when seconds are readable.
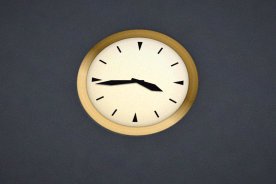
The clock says 3.44
